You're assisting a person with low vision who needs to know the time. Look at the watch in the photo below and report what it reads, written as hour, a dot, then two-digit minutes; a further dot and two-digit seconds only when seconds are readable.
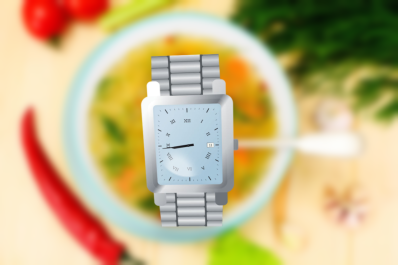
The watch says 8.44
